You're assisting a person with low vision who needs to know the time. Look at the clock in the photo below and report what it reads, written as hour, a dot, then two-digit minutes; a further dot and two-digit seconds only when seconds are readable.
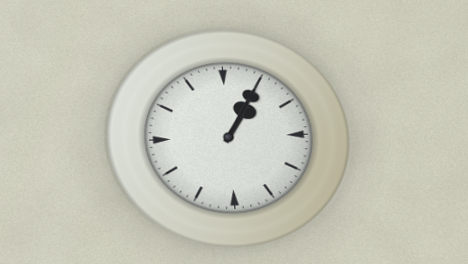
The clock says 1.05
